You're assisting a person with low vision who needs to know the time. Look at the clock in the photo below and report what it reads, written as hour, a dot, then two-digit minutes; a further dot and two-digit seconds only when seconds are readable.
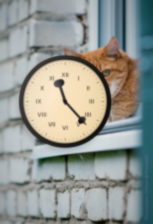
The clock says 11.23
